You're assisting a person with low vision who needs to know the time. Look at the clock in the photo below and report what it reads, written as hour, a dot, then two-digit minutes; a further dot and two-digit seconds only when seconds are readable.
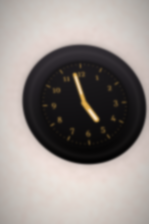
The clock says 4.58
